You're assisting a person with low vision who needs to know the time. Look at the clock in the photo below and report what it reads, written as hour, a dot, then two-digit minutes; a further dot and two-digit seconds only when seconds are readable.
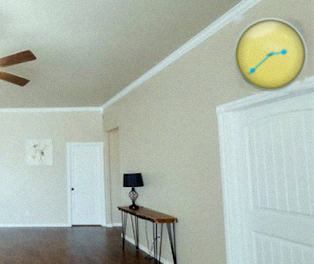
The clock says 2.38
